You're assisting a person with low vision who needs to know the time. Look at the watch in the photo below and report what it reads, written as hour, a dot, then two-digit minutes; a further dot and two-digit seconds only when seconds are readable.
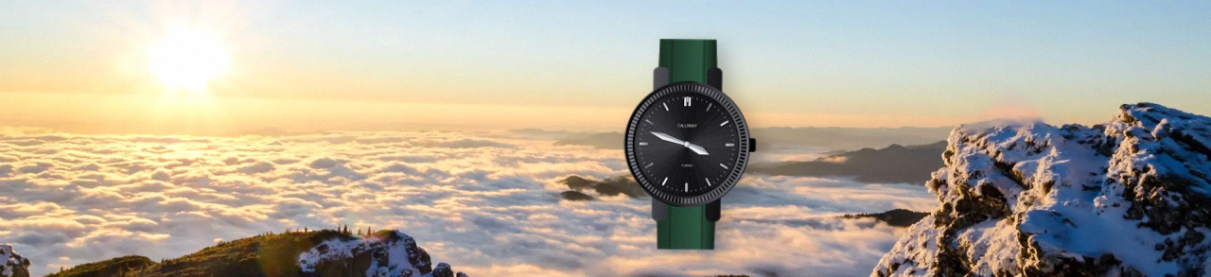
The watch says 3.48
